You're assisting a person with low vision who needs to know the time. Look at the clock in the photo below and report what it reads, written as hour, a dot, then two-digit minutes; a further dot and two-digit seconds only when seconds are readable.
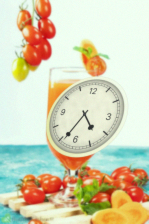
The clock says 4.34
